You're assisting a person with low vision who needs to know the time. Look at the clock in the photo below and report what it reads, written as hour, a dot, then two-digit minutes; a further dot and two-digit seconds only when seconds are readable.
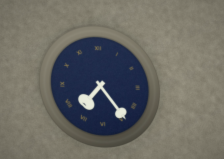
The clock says 7.24
